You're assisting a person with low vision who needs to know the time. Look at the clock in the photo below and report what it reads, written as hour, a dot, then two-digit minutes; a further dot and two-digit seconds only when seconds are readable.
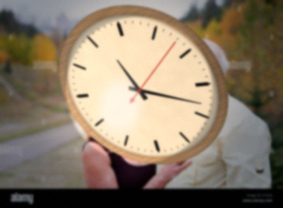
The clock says 11.18.08
